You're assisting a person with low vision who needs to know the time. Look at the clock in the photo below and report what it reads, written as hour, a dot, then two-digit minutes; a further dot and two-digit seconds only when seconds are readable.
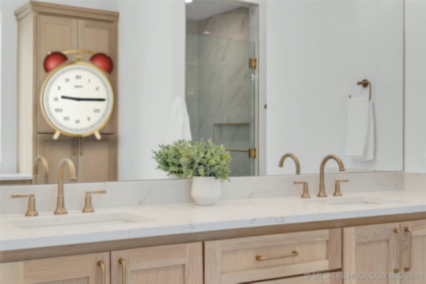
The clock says 9.15
